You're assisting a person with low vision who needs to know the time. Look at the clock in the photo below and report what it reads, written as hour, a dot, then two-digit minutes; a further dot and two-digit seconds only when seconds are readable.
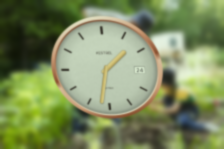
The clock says 1.32
